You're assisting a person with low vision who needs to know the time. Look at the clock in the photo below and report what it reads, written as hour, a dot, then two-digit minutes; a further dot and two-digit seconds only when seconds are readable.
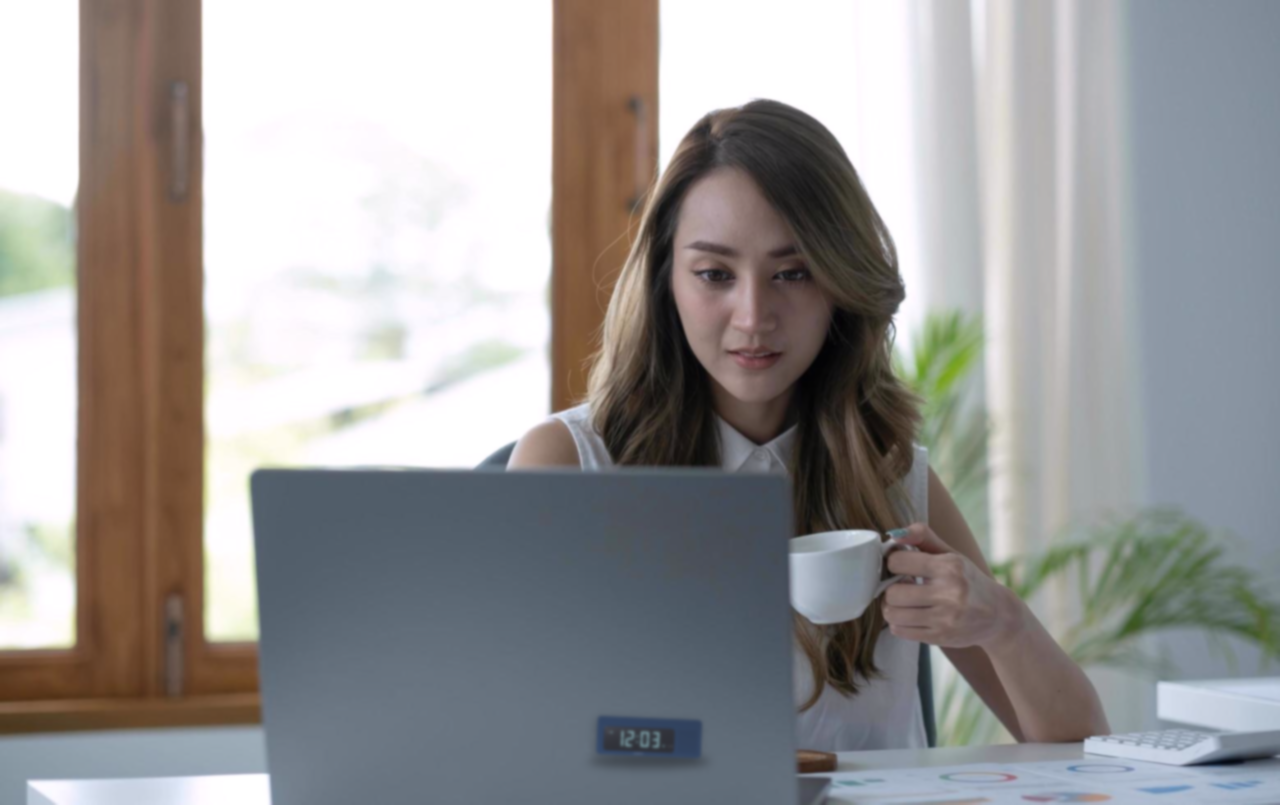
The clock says 12.03
